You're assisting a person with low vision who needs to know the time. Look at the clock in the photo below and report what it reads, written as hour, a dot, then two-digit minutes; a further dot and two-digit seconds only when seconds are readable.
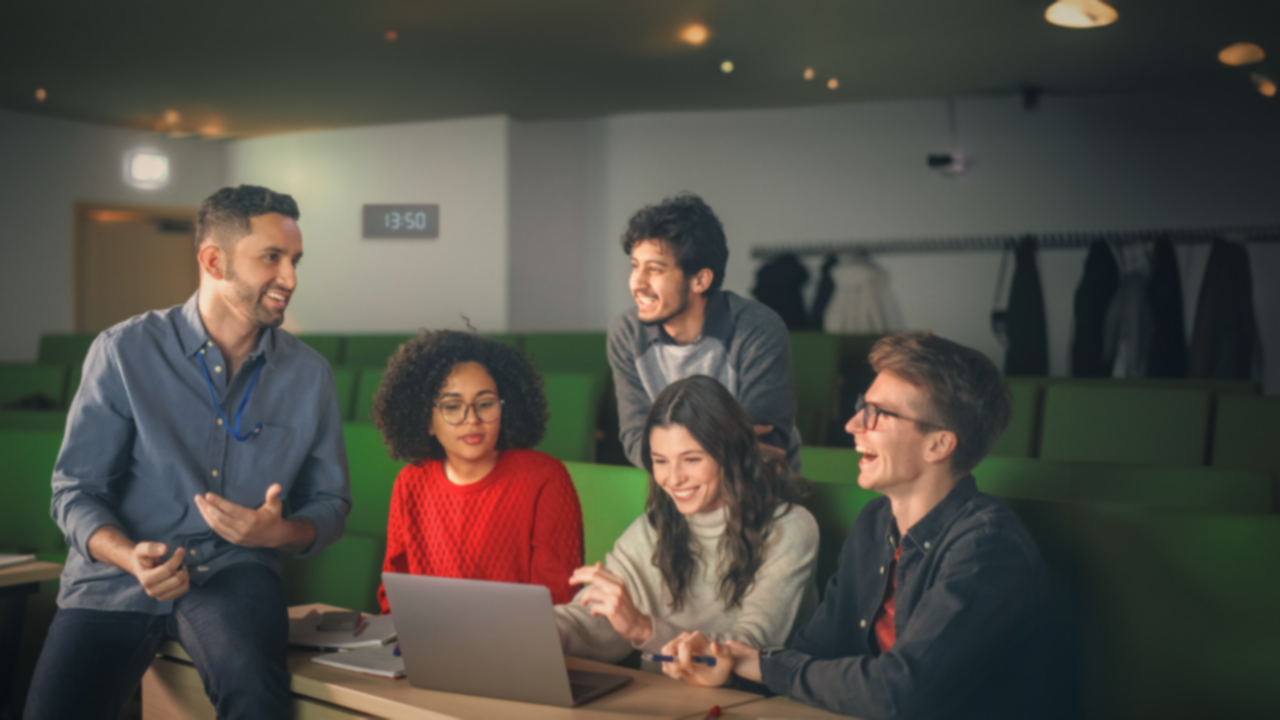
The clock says 13.50
